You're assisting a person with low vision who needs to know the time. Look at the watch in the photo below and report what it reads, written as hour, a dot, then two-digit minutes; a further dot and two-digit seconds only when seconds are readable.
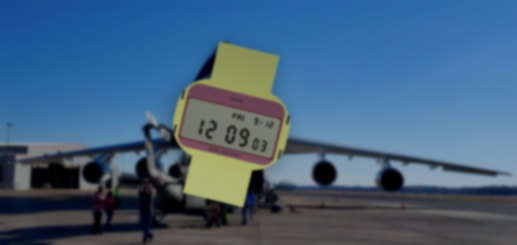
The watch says 12.09.03
